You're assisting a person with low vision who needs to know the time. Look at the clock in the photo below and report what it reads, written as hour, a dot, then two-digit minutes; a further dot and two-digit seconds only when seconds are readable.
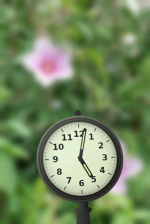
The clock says 5.02
